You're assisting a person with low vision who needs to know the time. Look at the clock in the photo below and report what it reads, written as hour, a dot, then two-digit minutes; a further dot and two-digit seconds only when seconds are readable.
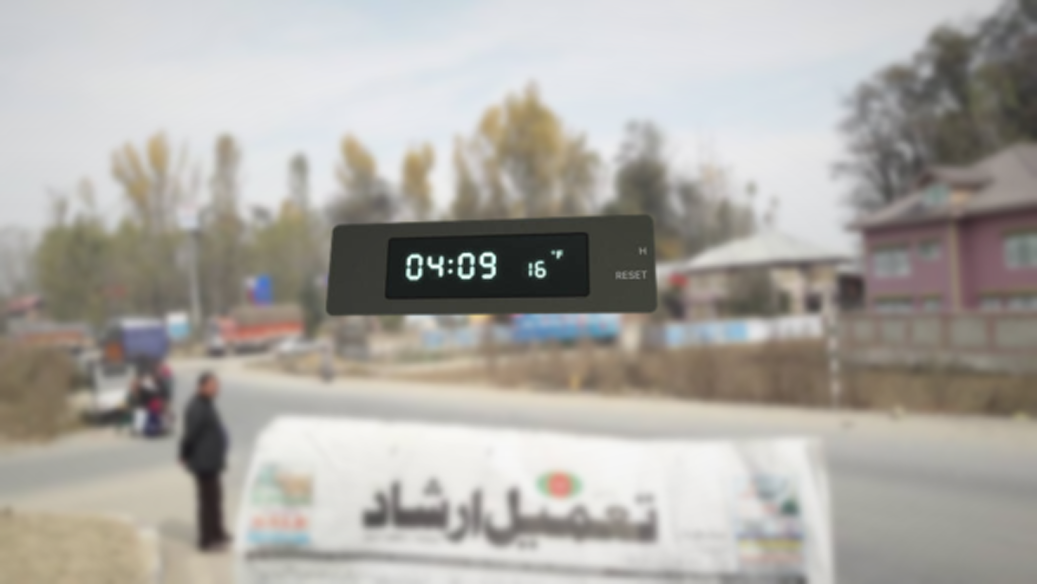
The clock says 4.09
